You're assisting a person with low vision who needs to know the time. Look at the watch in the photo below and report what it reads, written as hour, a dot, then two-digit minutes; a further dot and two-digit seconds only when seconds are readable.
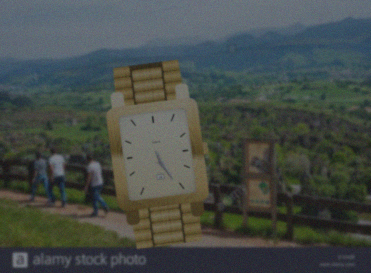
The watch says 5.26
